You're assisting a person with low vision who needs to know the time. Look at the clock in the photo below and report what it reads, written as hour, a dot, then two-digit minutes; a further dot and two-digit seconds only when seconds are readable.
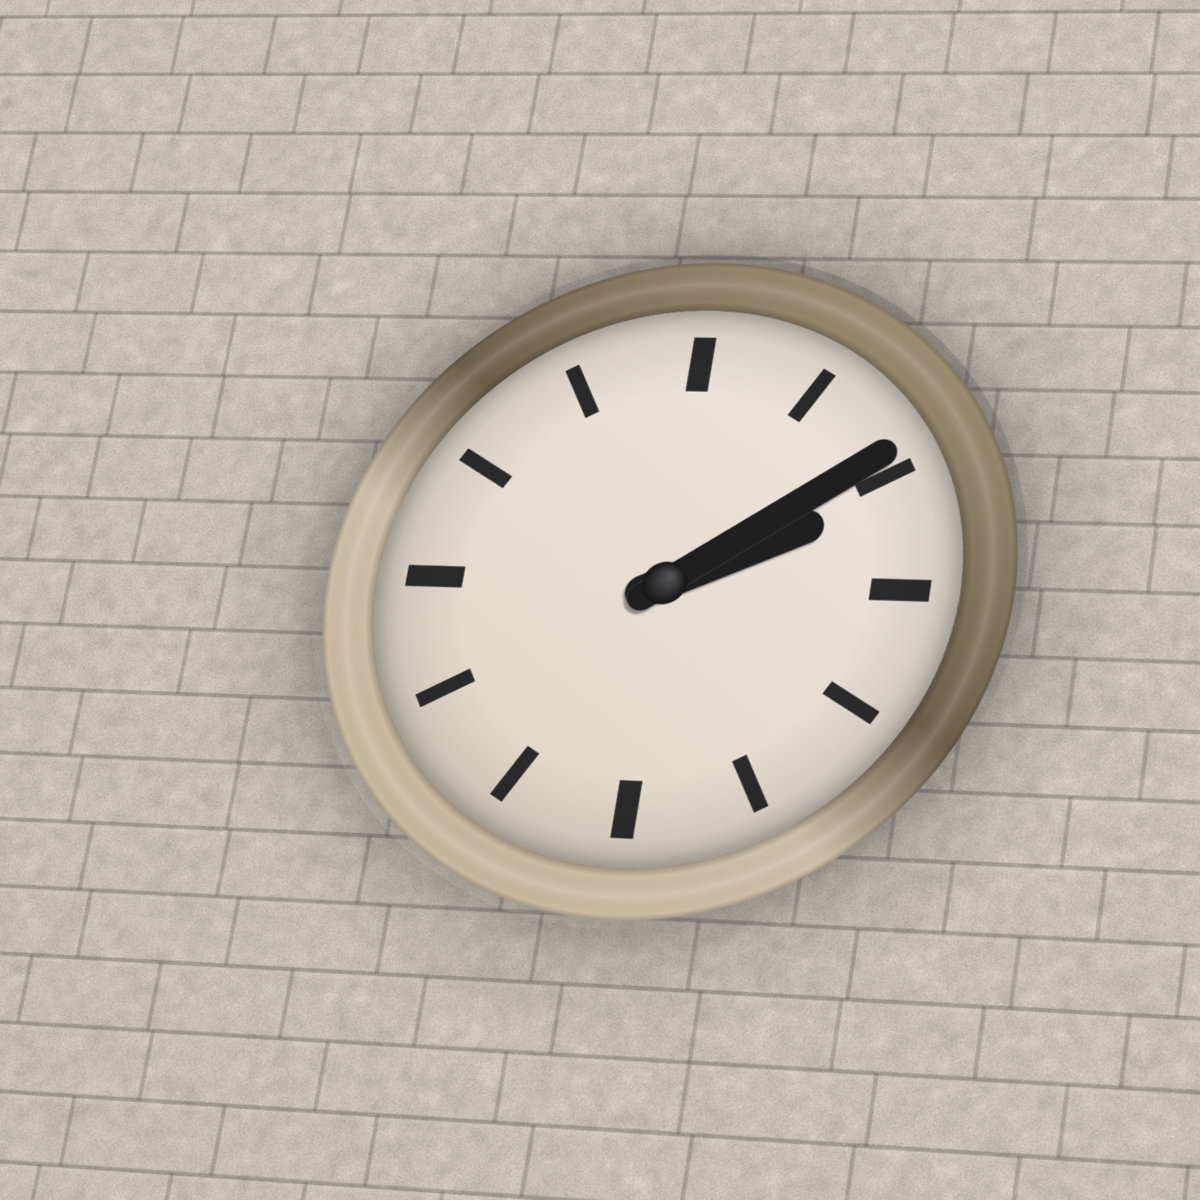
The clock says 2.09
